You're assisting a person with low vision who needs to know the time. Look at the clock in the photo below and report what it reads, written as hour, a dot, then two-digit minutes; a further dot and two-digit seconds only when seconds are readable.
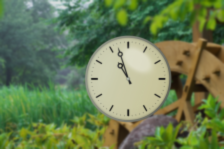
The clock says 10.57
